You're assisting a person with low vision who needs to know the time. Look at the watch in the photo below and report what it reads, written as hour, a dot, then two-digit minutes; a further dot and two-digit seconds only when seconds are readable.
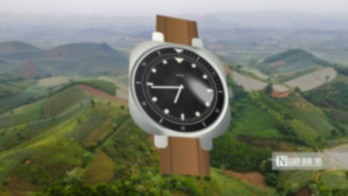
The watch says 6.44
